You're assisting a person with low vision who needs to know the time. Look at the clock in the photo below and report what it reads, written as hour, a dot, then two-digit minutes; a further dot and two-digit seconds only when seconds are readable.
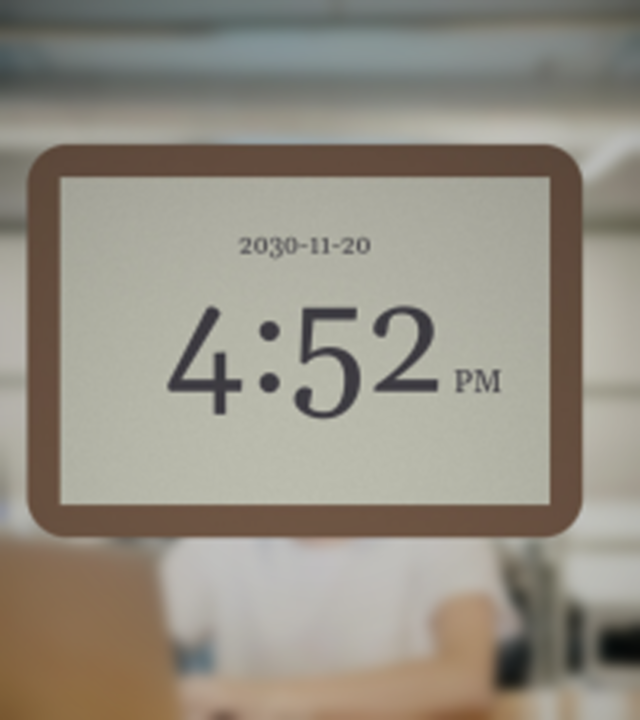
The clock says 4.52
